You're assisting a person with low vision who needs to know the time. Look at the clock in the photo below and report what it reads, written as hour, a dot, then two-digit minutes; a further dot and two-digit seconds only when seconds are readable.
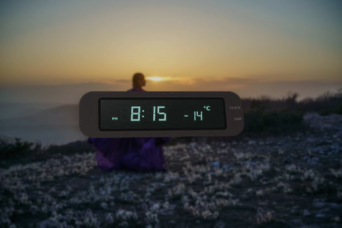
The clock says 8.15
